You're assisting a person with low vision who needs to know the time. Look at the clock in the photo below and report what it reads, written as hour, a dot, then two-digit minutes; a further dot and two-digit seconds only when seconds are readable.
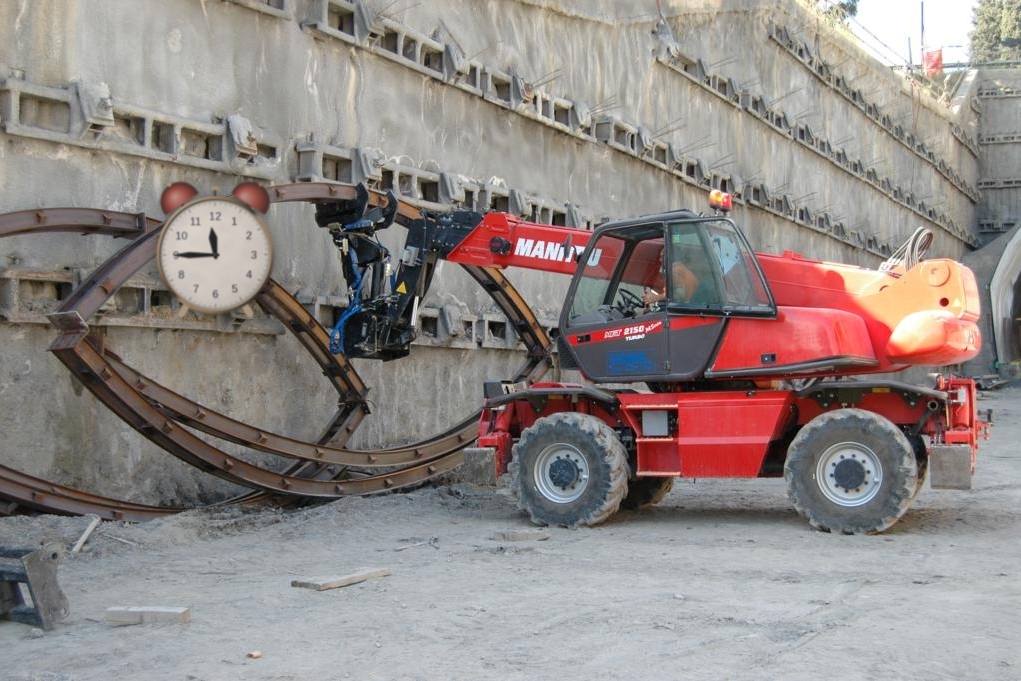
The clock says 11.45
